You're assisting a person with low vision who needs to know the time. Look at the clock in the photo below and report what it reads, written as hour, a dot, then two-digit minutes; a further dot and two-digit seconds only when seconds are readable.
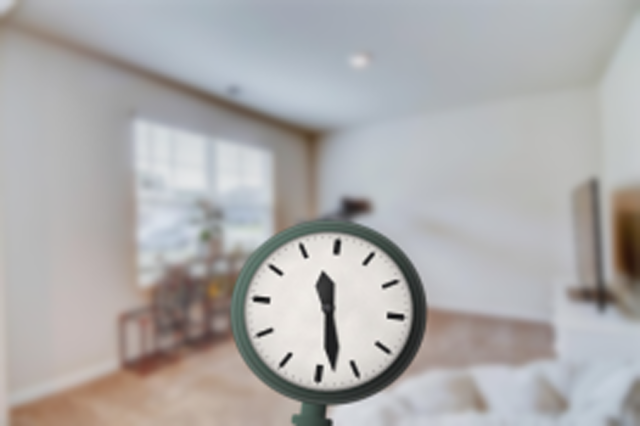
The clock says 11.28
